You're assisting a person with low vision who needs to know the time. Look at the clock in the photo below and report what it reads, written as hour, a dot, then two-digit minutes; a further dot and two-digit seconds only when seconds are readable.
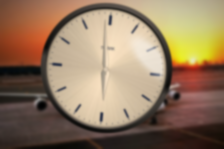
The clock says 5.59
